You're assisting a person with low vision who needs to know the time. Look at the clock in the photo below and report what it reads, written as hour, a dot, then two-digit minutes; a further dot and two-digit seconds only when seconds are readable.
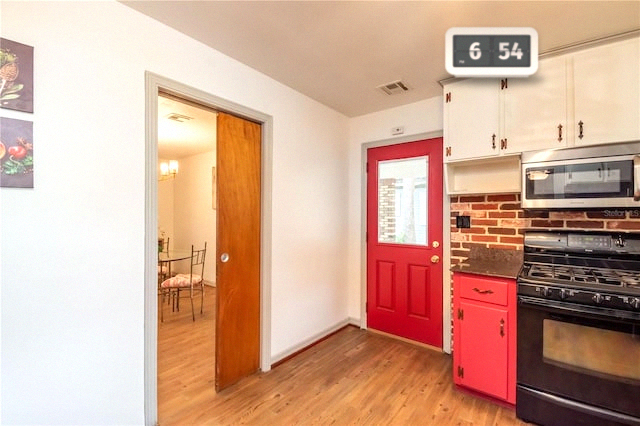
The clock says 6.54
